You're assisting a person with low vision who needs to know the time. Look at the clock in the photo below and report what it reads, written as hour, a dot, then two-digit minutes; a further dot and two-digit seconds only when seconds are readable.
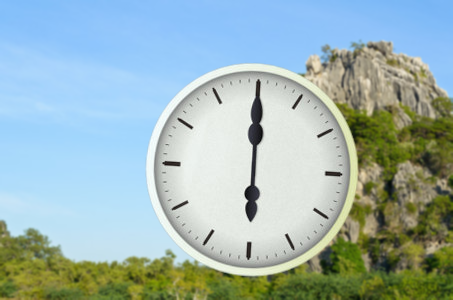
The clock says 6.00
